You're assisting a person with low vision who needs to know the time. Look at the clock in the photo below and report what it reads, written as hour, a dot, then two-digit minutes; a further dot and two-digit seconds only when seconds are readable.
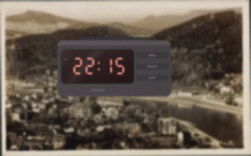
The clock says 22.15
